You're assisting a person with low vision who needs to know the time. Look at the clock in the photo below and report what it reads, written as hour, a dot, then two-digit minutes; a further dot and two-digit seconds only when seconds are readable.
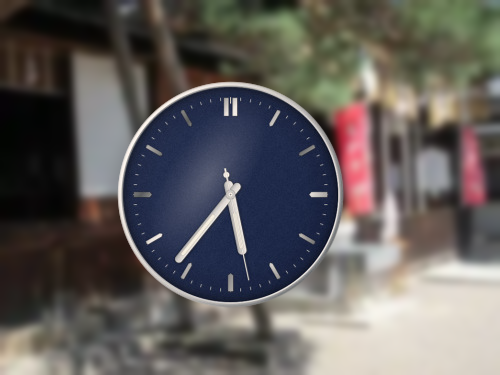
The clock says 5.36.28
